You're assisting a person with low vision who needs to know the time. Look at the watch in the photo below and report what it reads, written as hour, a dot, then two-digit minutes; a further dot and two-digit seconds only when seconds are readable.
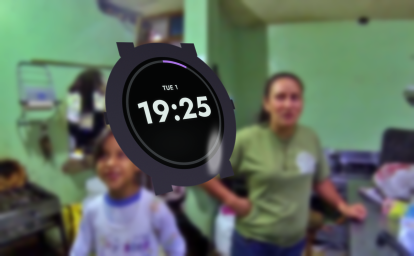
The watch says 19.25
